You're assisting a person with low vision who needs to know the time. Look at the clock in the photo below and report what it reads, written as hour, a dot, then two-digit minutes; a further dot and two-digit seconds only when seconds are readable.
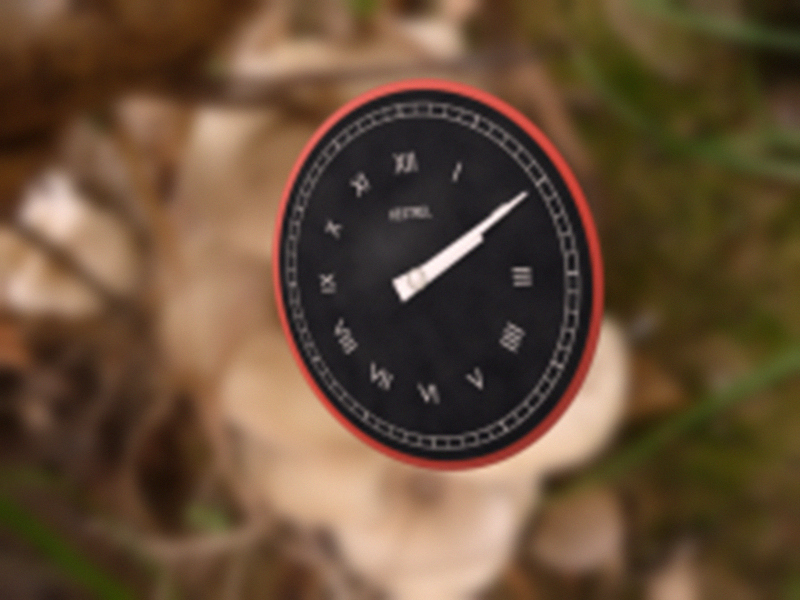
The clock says 2.10
